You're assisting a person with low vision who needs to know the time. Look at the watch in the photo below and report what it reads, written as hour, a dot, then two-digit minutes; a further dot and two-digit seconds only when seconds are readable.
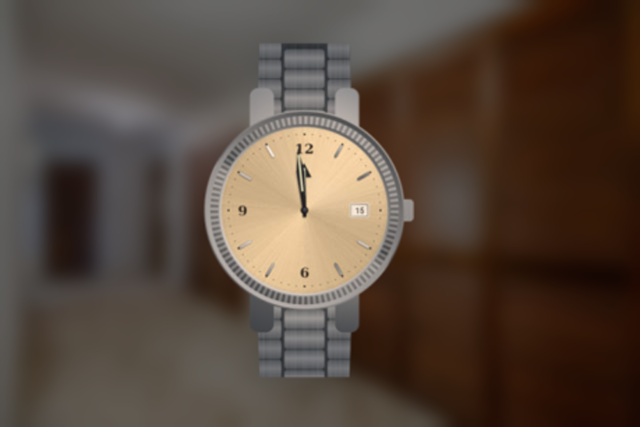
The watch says 11.59
